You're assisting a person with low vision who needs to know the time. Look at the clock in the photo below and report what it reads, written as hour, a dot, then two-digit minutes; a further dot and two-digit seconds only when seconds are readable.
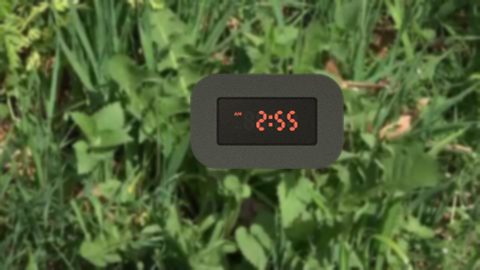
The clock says 2.55
